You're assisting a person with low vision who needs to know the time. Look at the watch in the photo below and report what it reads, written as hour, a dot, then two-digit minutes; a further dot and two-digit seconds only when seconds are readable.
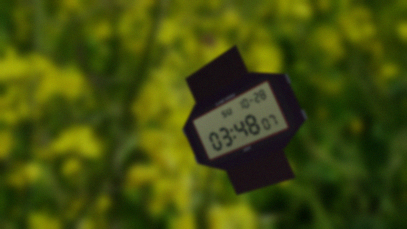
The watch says 3.48
